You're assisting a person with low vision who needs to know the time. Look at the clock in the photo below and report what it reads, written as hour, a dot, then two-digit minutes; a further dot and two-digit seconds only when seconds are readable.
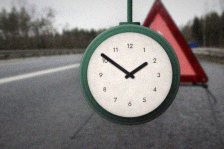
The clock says 1.51
